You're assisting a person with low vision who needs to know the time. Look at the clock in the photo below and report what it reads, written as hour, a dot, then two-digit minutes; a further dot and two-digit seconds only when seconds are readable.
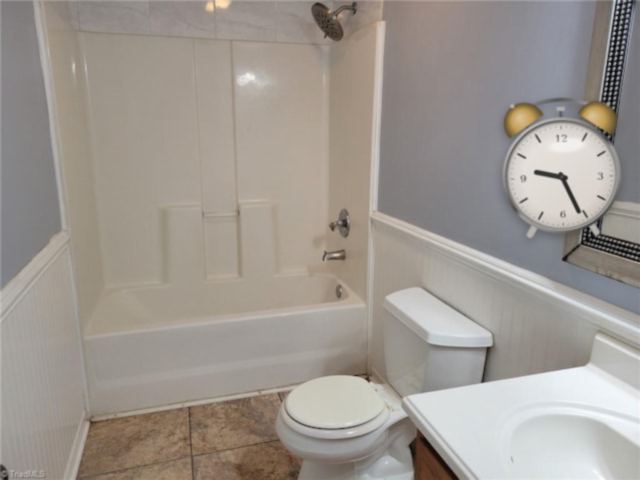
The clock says 9.26
